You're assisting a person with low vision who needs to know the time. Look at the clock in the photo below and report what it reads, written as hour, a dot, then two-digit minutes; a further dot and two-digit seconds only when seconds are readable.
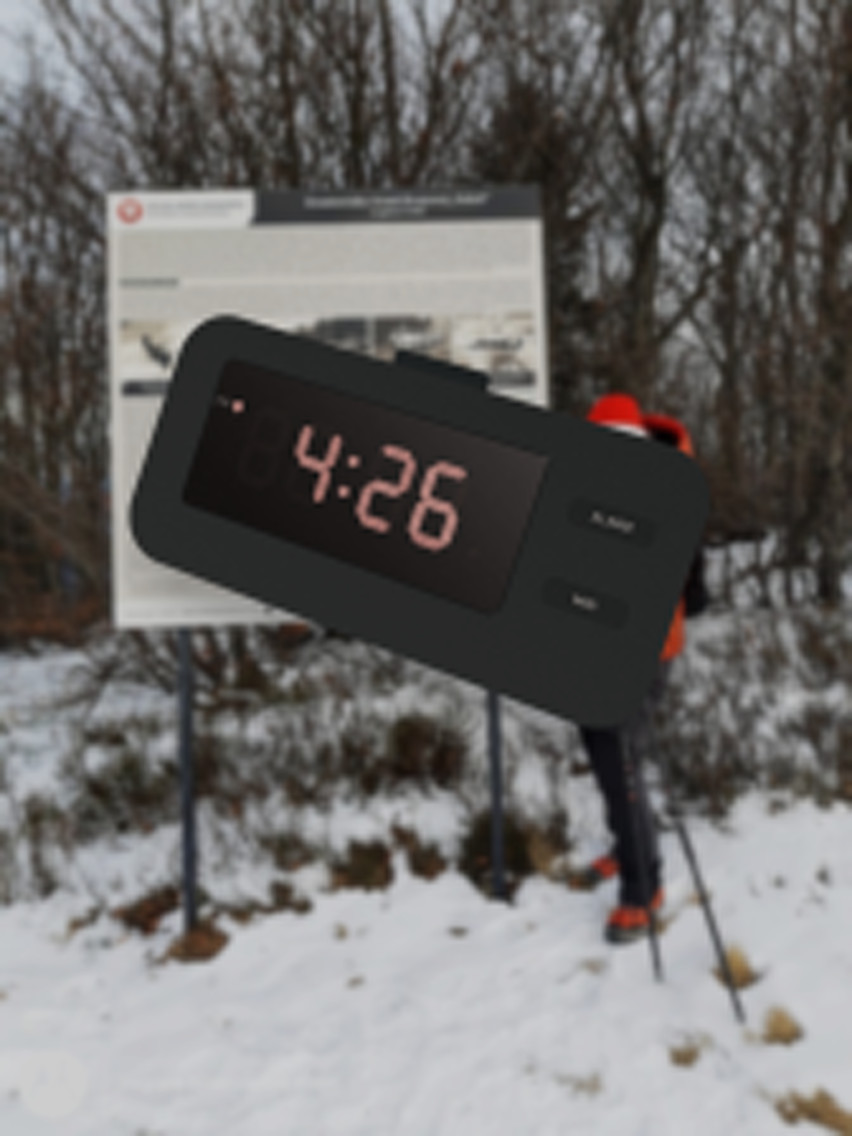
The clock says 4.26
